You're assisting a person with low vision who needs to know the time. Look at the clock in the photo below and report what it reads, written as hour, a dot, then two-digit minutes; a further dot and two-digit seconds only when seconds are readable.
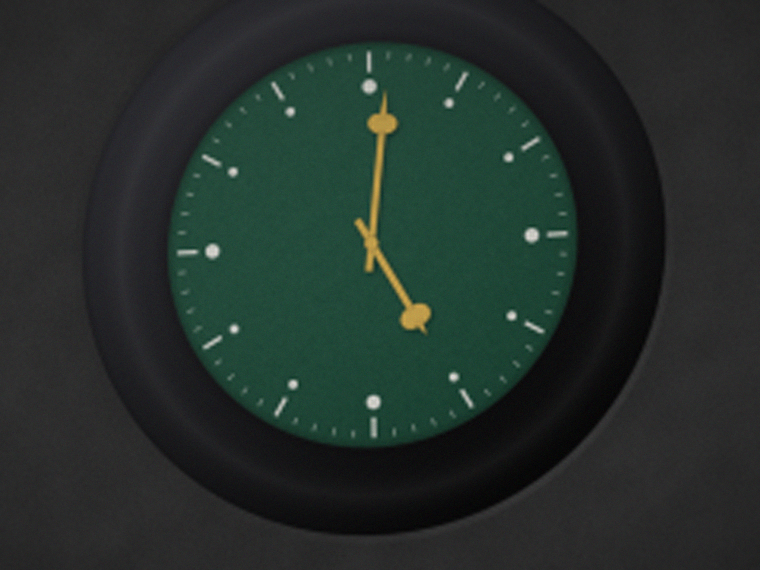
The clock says 5.01
